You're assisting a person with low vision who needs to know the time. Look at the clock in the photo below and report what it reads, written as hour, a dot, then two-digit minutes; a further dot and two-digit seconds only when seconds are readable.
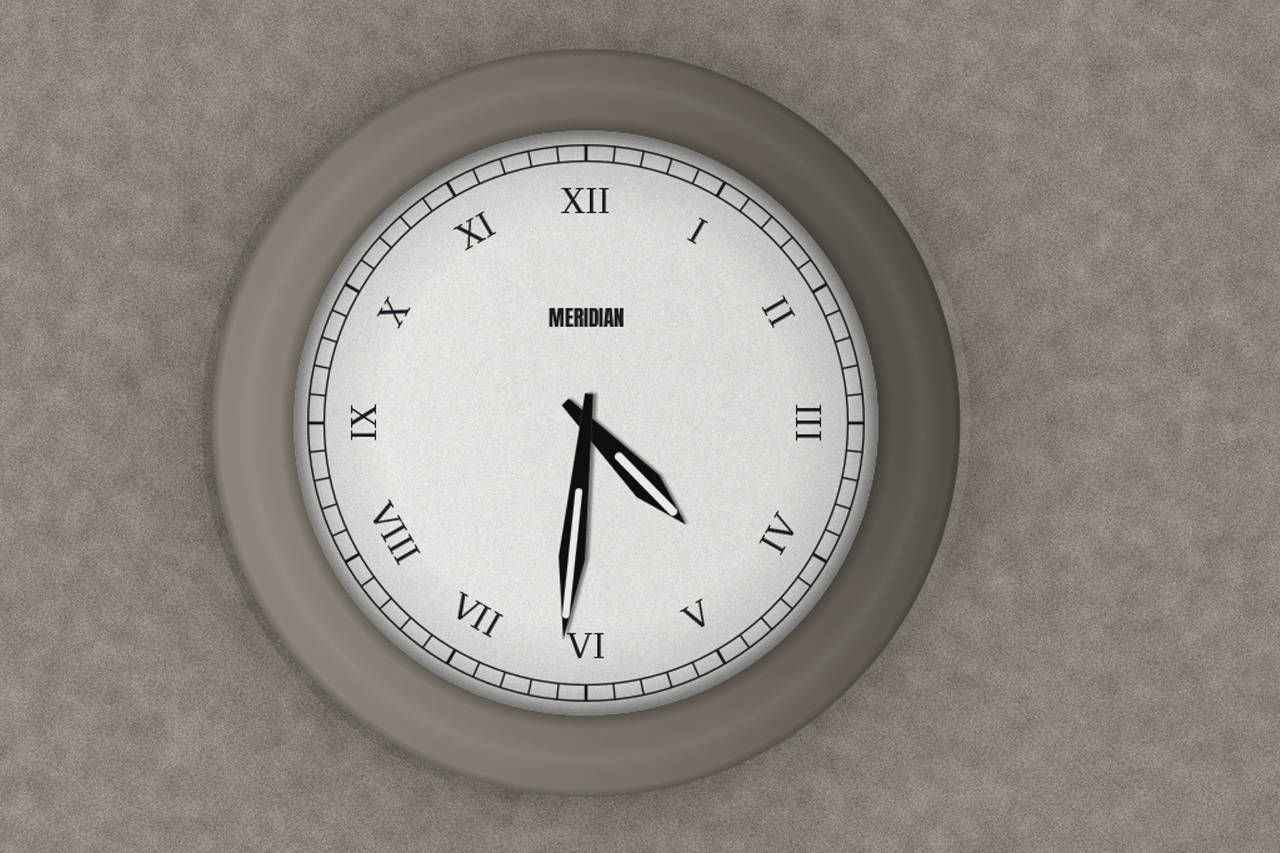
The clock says 4.31
